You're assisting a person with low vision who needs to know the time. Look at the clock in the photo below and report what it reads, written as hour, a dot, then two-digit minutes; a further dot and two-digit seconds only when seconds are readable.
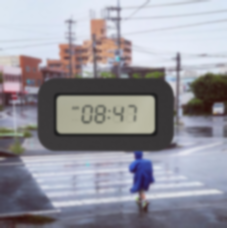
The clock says 8.47
